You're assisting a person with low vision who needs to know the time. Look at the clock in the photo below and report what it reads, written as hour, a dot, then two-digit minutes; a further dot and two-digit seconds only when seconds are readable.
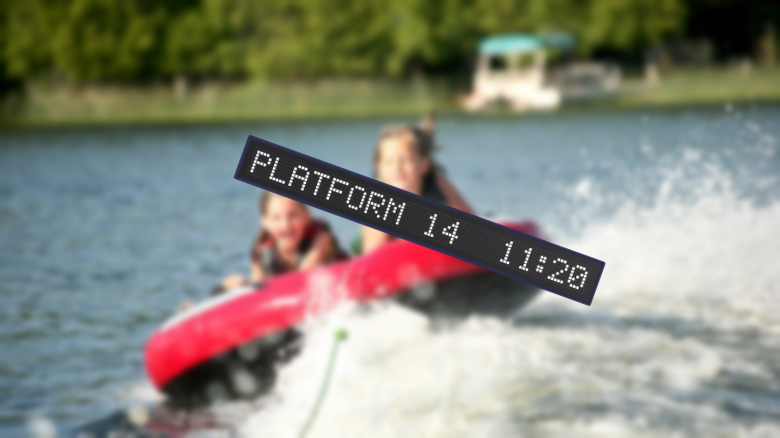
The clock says 11.20
